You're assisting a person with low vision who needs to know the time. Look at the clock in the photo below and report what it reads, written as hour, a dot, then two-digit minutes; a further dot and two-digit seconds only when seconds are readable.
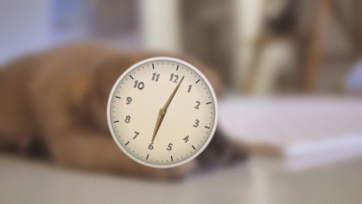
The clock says 6.02
